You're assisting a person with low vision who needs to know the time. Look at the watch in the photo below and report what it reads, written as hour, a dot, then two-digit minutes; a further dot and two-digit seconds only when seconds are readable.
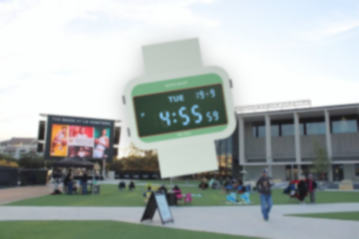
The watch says 4.55
